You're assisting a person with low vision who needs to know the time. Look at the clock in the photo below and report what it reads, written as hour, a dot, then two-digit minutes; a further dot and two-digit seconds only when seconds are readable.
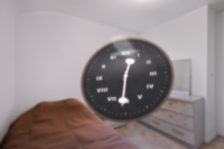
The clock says 12.31
